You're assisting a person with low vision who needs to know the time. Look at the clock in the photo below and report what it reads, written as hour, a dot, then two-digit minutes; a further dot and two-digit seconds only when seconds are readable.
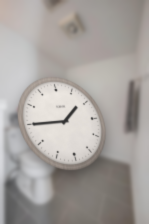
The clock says 1.45
